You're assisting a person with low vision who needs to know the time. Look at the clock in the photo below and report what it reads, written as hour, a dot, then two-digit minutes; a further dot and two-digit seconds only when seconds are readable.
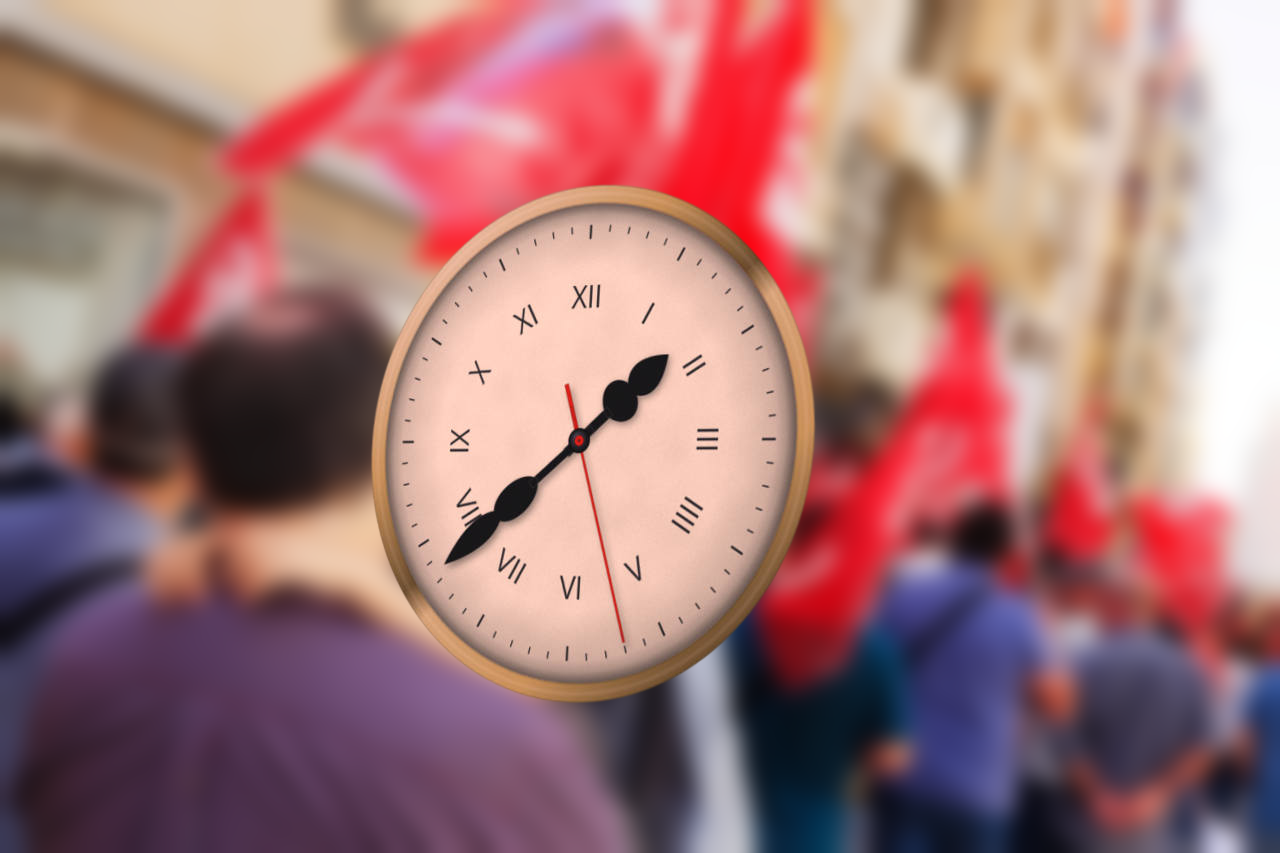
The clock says 1.38.27
